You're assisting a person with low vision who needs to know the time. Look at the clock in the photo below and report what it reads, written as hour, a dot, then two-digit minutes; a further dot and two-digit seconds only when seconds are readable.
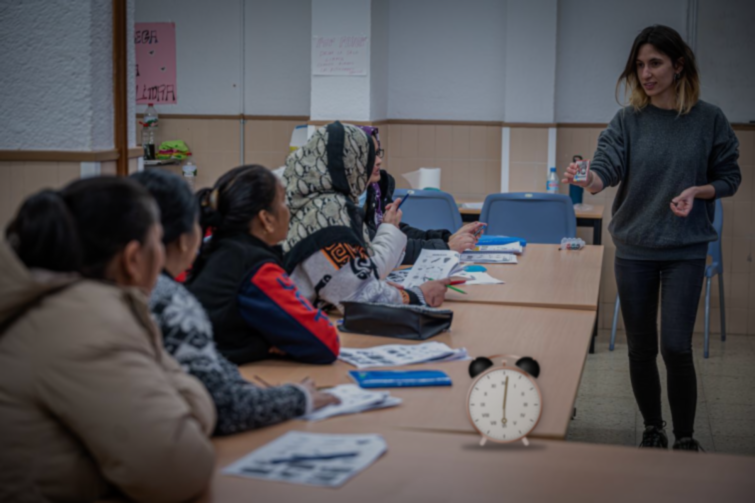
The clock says 6.01
